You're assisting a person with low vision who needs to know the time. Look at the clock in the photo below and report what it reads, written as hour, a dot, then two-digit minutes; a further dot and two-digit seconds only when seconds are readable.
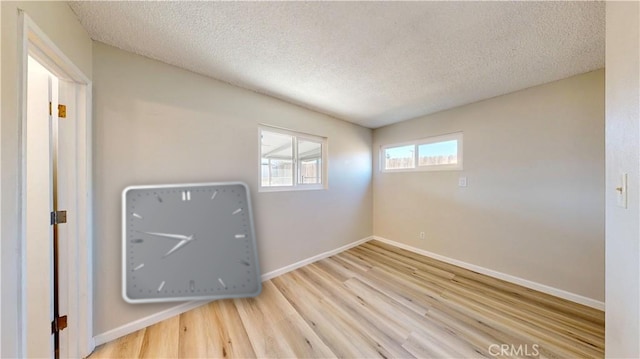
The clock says 7.47
